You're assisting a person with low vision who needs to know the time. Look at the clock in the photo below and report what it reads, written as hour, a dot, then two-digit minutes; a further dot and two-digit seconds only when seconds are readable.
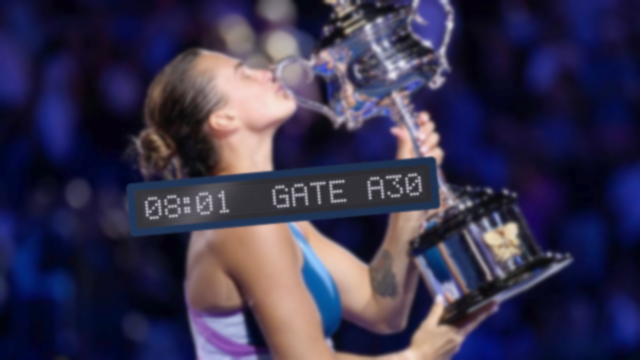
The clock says 8.01
